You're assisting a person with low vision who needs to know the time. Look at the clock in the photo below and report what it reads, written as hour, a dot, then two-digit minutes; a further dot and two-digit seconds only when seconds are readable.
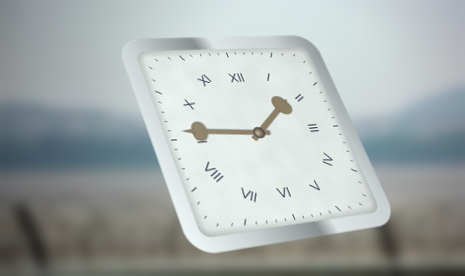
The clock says 1.46
